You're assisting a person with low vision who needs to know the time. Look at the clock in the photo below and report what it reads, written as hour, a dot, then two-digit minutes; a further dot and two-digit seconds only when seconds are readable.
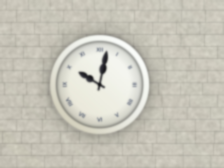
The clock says 10.02
